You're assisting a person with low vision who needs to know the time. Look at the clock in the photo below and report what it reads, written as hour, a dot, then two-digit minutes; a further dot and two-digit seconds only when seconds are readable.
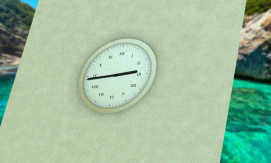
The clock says 2.44
